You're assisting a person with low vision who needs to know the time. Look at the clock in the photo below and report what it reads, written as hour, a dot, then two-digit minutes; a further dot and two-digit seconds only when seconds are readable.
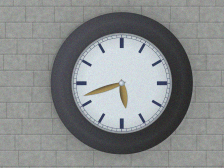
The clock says 5.42
